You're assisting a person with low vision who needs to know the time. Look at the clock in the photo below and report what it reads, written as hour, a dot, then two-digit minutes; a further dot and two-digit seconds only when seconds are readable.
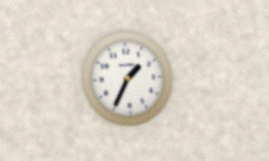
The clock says 1.35
